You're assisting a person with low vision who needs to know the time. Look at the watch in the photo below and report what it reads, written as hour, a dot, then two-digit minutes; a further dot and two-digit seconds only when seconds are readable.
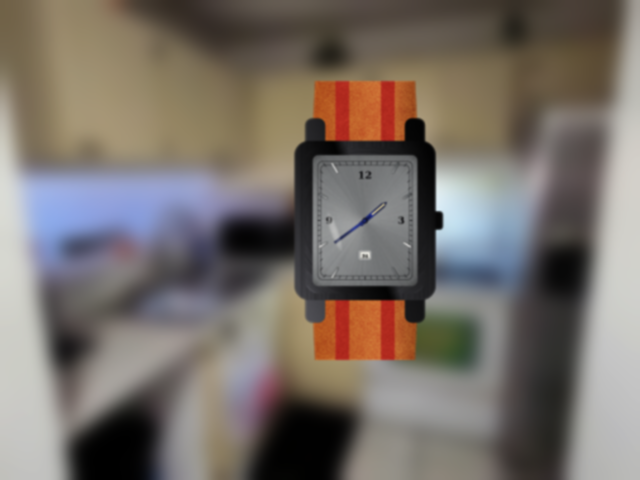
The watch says 1.39
